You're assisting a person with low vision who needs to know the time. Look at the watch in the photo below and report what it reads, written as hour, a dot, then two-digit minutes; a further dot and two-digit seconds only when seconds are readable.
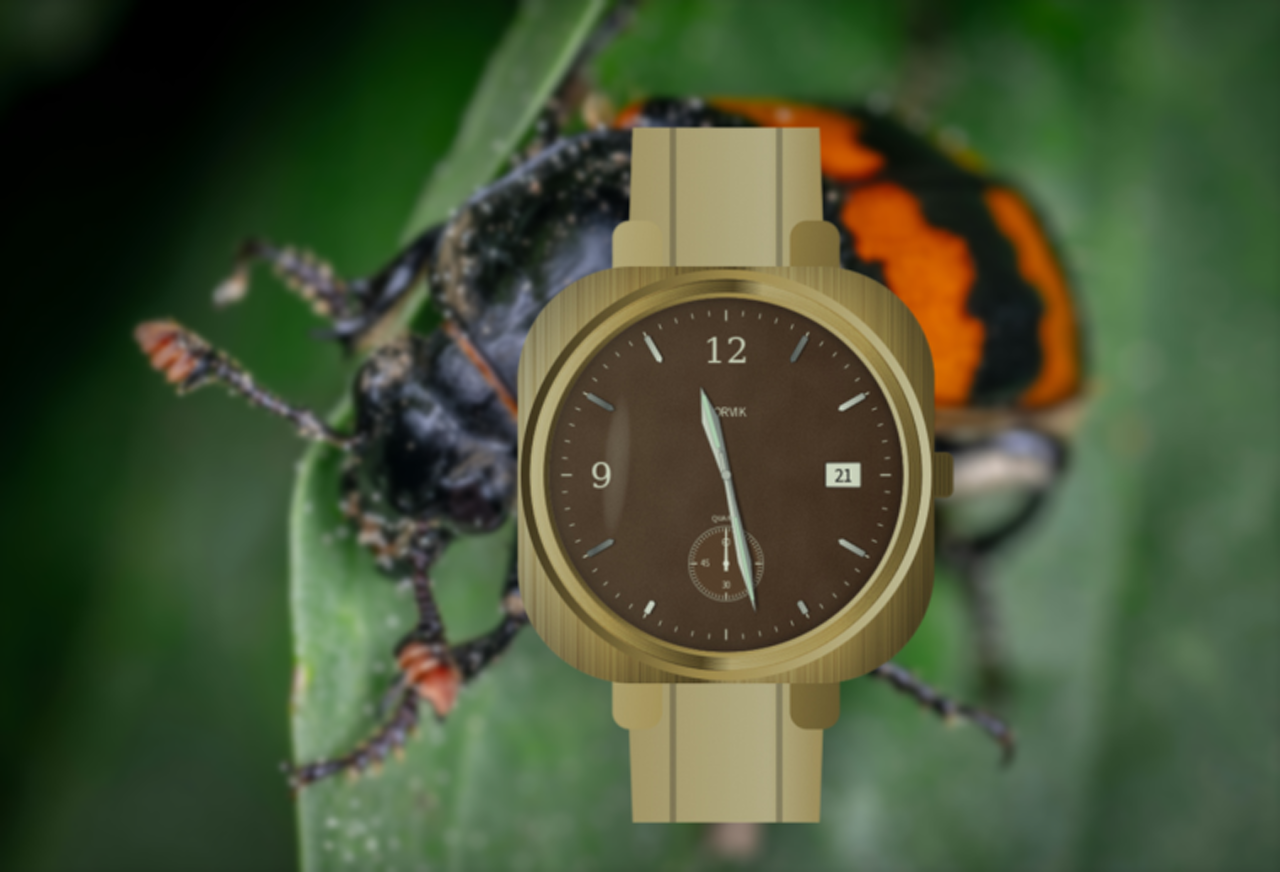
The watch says 11.28
